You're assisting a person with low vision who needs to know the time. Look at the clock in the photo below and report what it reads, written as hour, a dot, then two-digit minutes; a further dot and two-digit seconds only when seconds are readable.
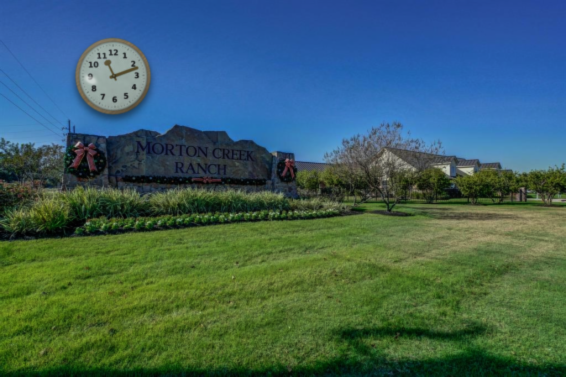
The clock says 11.12
